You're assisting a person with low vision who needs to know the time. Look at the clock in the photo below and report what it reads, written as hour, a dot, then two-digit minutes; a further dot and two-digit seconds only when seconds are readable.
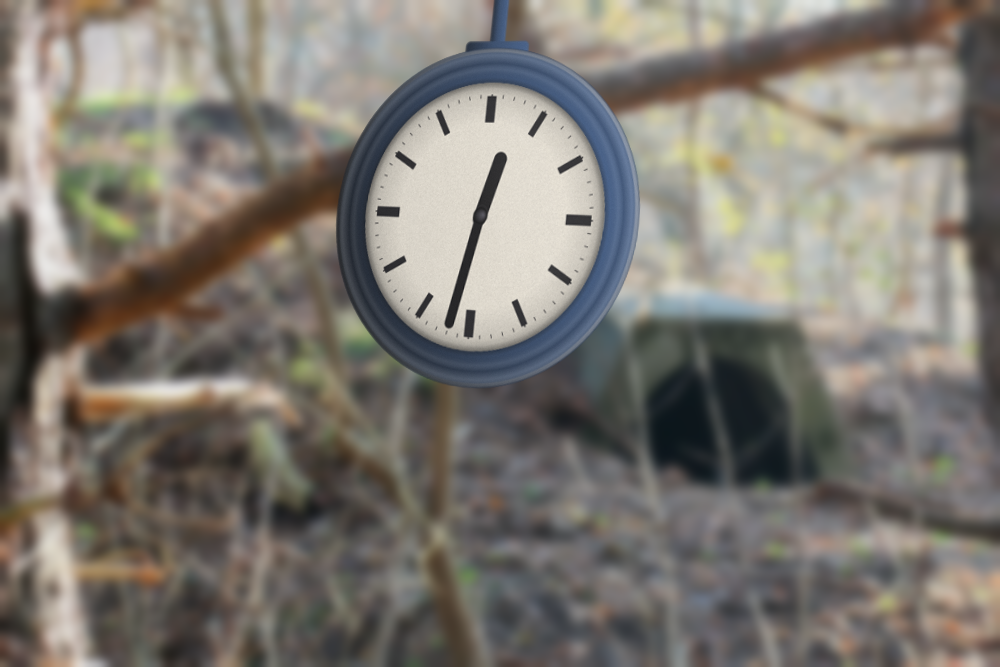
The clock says 12.32
